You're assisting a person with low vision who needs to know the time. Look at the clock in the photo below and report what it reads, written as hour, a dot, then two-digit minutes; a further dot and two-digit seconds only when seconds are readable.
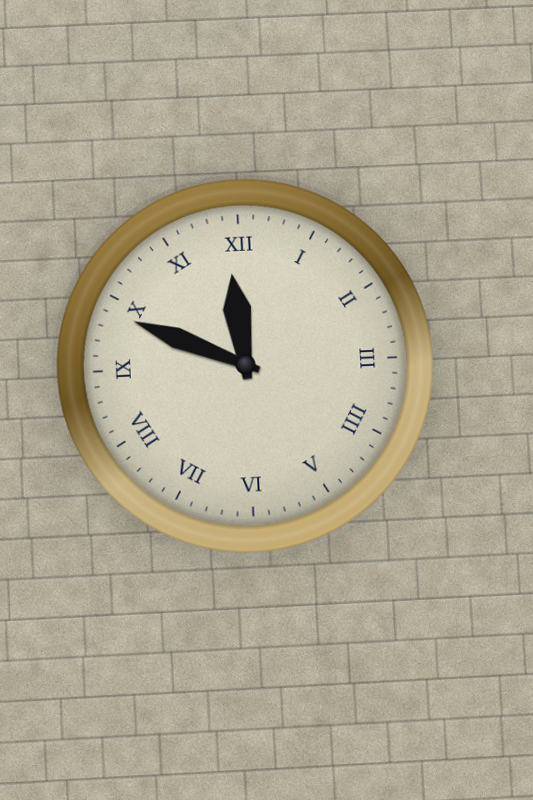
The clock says 11.49
